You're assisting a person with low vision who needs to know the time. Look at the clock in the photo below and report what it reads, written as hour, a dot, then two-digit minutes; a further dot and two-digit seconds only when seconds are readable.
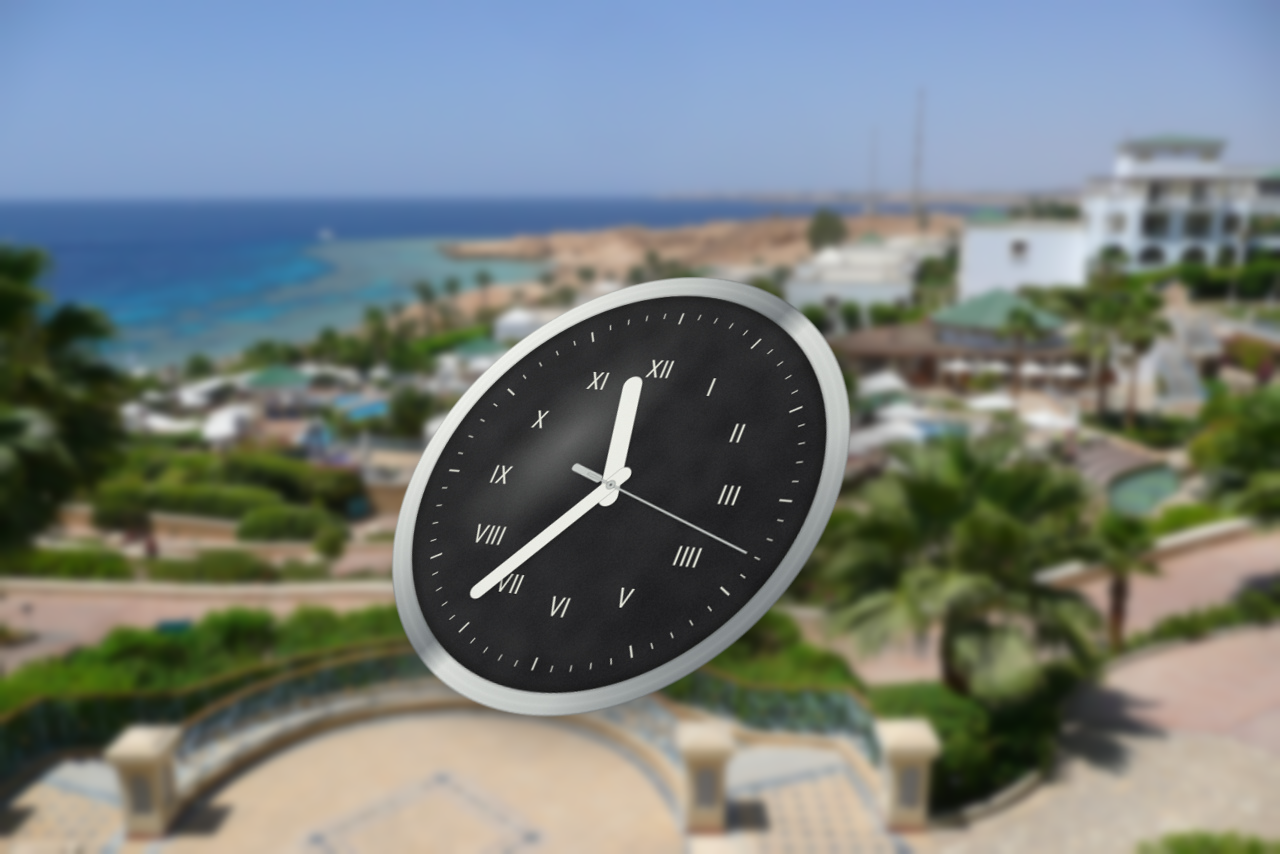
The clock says 11.36.18
